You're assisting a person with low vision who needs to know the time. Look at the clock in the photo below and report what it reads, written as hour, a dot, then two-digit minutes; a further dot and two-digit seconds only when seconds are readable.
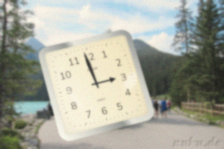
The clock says 2.59
